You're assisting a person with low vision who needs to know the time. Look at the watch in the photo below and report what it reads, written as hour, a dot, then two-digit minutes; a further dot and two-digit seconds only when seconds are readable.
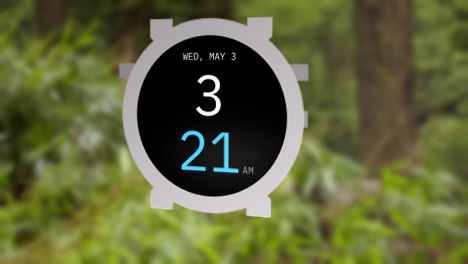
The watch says 3.21
